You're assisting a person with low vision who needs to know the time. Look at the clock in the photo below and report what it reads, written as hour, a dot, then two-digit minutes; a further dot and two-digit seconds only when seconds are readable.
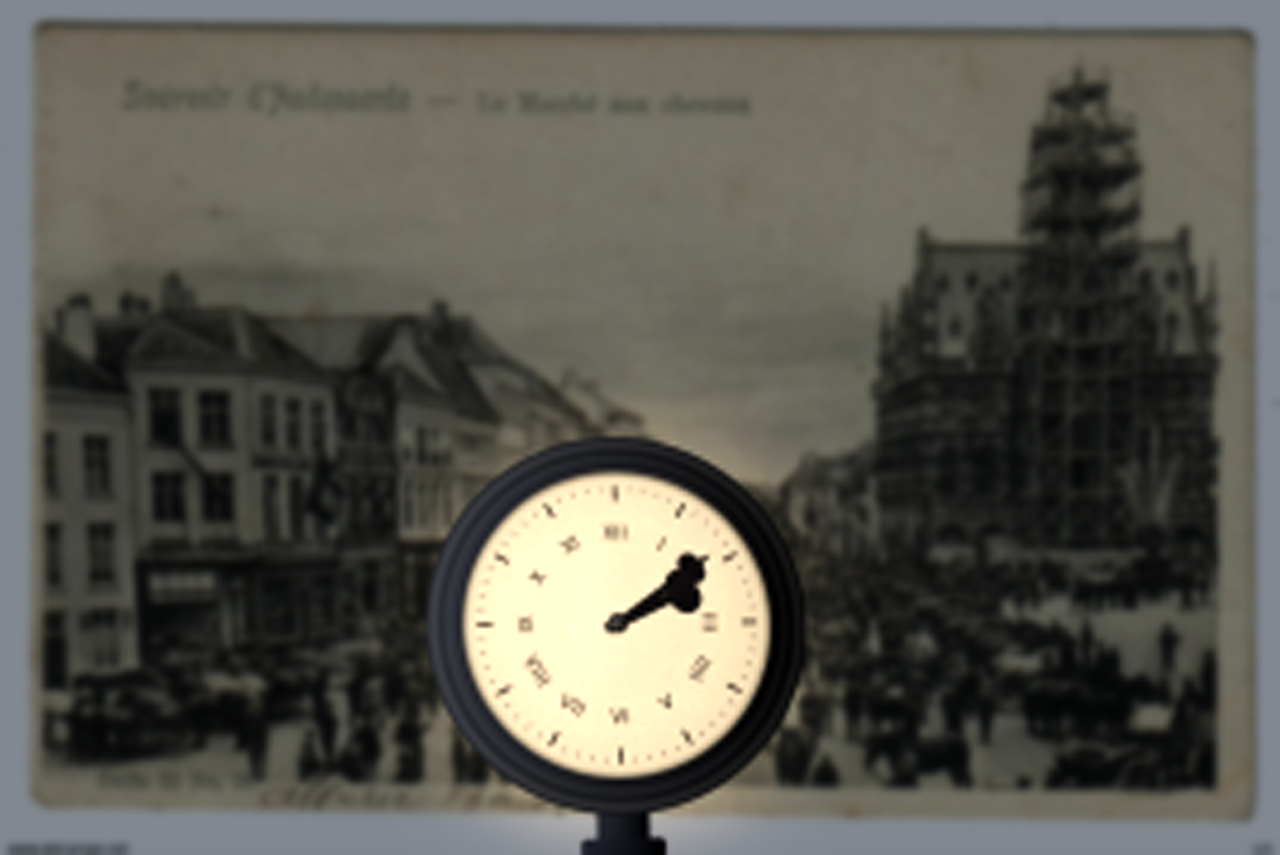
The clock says 2.09
